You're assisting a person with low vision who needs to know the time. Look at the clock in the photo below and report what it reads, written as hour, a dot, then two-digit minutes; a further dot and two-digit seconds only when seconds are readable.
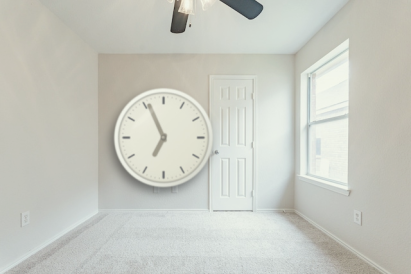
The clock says 6.56
